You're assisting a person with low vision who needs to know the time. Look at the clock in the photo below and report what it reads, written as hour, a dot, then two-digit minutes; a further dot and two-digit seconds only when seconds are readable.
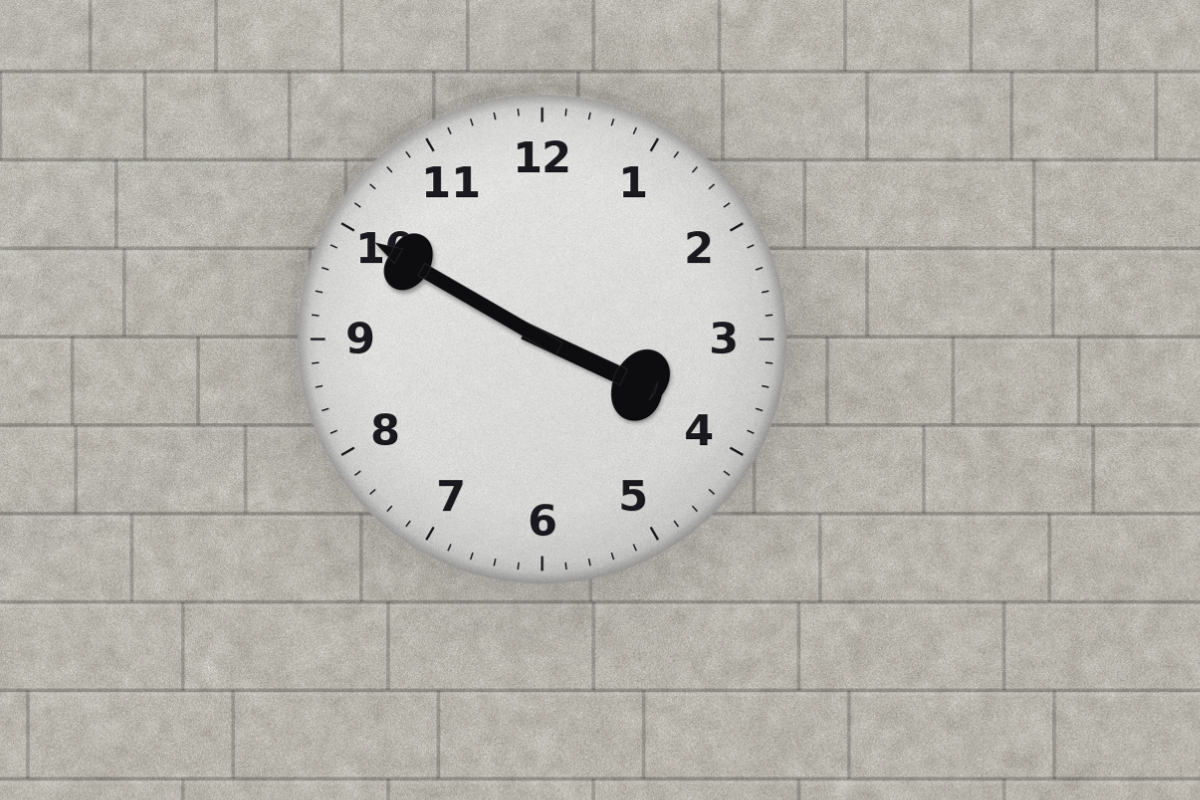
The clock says 3.50
